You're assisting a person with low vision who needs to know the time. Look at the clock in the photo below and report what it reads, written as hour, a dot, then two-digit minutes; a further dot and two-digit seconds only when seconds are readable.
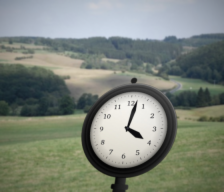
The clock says 4.02
